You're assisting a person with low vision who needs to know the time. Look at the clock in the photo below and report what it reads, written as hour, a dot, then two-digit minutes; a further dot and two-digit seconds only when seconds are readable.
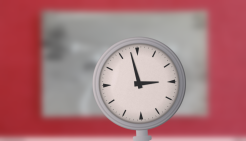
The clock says 2.58
